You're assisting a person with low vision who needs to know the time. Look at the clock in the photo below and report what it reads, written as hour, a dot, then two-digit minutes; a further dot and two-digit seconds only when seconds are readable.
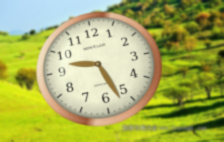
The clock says 9.27
